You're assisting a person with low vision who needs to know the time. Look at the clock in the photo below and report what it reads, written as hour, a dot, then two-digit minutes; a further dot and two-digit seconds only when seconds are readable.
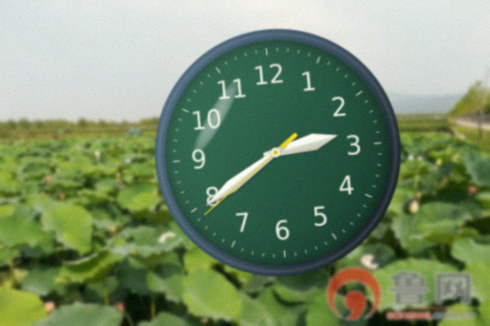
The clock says 2.39.39
